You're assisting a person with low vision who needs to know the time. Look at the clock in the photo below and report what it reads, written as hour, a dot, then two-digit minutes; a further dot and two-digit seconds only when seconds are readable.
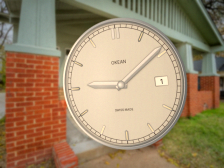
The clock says 9.09
